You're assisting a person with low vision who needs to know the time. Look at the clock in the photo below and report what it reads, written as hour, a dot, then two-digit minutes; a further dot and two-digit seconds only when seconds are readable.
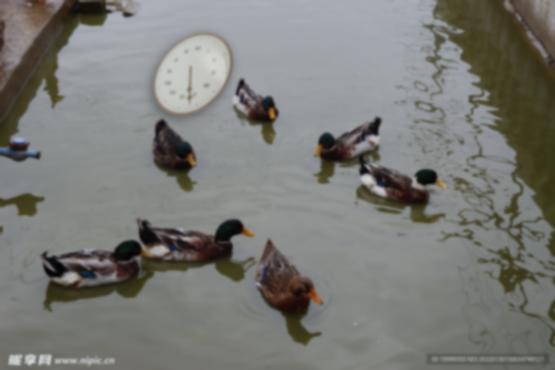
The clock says 5.27
